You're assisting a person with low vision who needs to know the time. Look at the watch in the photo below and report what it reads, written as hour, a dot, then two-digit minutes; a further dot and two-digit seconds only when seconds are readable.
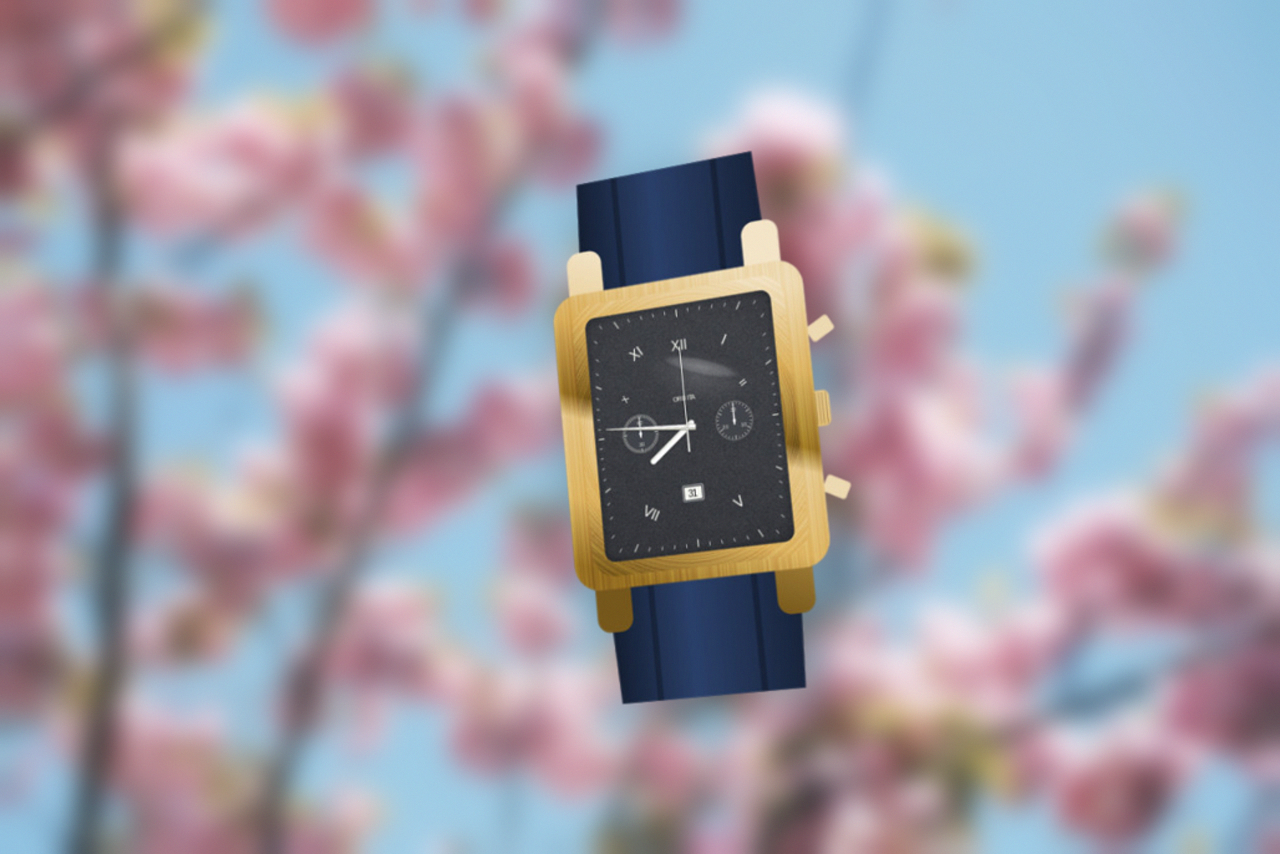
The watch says 7.46
